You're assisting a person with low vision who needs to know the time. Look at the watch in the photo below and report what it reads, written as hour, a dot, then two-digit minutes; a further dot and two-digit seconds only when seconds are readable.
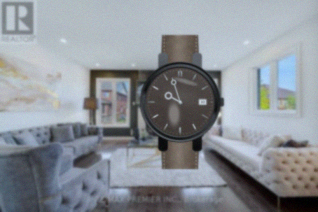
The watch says 9.57
